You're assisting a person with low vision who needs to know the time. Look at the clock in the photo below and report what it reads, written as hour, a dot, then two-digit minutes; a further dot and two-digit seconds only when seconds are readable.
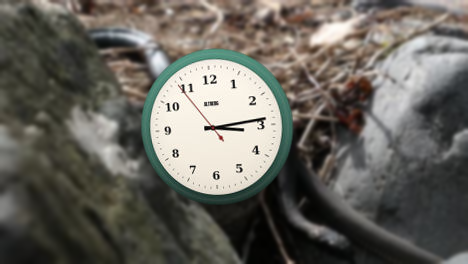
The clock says 3.13.54
